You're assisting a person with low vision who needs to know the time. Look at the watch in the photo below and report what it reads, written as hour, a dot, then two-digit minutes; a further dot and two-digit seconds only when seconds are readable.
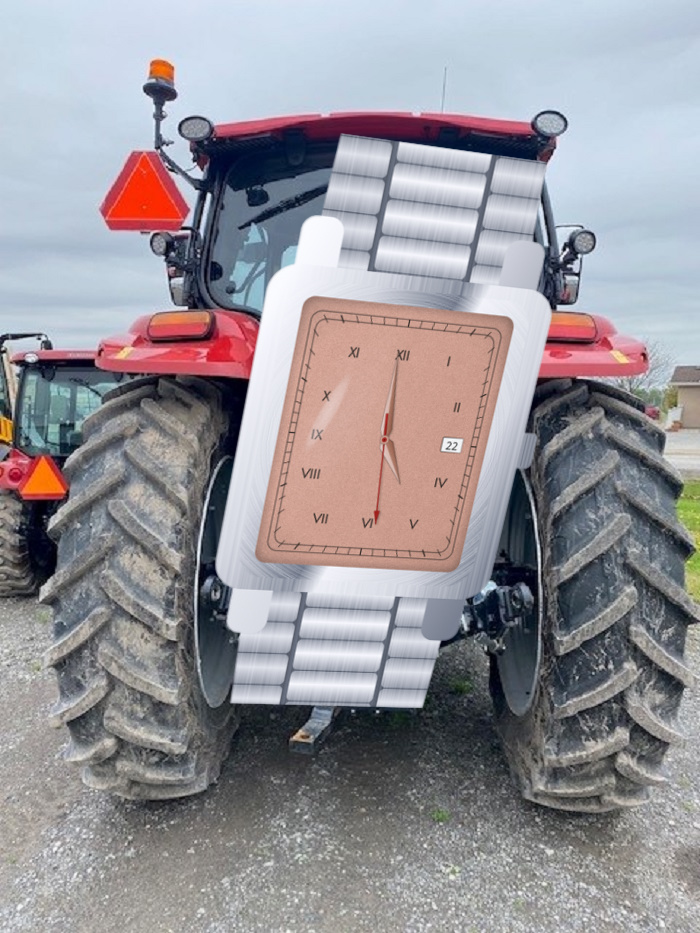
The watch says 4.59.29
